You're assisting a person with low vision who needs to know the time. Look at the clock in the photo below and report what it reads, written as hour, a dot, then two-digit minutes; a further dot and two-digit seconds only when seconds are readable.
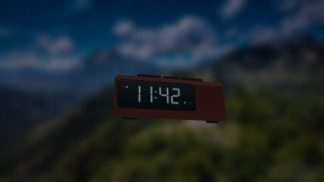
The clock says 11.42
